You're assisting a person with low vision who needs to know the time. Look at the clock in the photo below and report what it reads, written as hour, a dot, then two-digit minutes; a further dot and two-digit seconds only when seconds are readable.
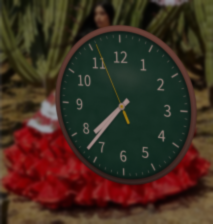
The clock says 7.36.56
